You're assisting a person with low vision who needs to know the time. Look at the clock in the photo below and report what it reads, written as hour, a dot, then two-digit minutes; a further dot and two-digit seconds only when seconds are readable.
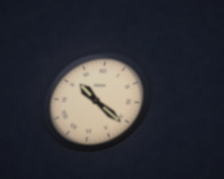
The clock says 10.21
